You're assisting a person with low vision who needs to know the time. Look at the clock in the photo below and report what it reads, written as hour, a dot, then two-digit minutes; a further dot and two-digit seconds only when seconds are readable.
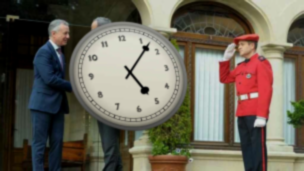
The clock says 5.07
